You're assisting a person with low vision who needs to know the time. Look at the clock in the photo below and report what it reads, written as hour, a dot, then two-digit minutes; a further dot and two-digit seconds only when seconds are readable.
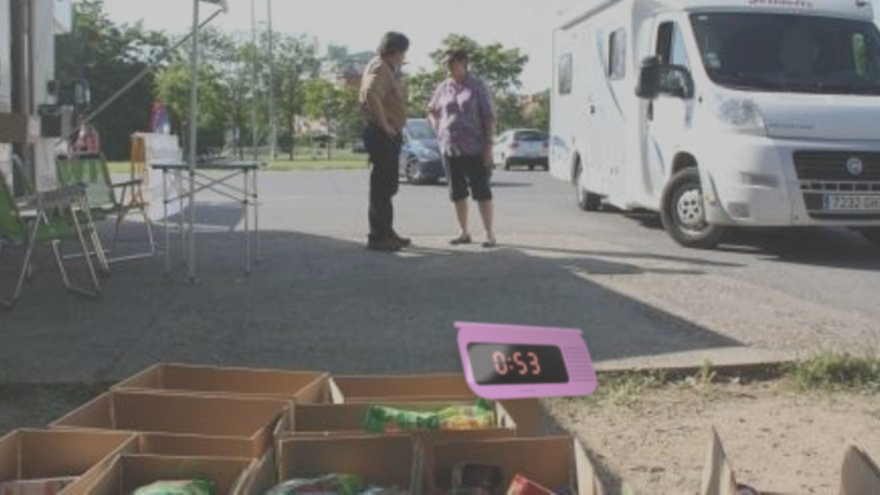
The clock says 0.53
